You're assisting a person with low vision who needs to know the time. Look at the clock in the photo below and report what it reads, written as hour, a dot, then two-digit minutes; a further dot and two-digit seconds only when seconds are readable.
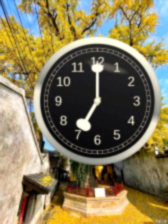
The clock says 7.00
